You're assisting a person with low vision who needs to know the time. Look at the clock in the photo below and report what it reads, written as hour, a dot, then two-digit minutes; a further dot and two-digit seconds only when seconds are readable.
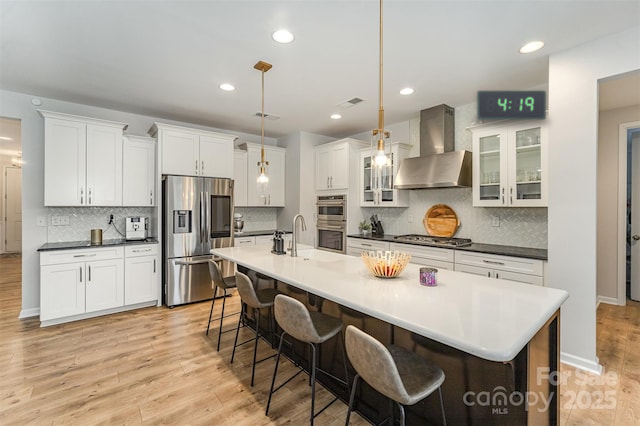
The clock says 4.19
